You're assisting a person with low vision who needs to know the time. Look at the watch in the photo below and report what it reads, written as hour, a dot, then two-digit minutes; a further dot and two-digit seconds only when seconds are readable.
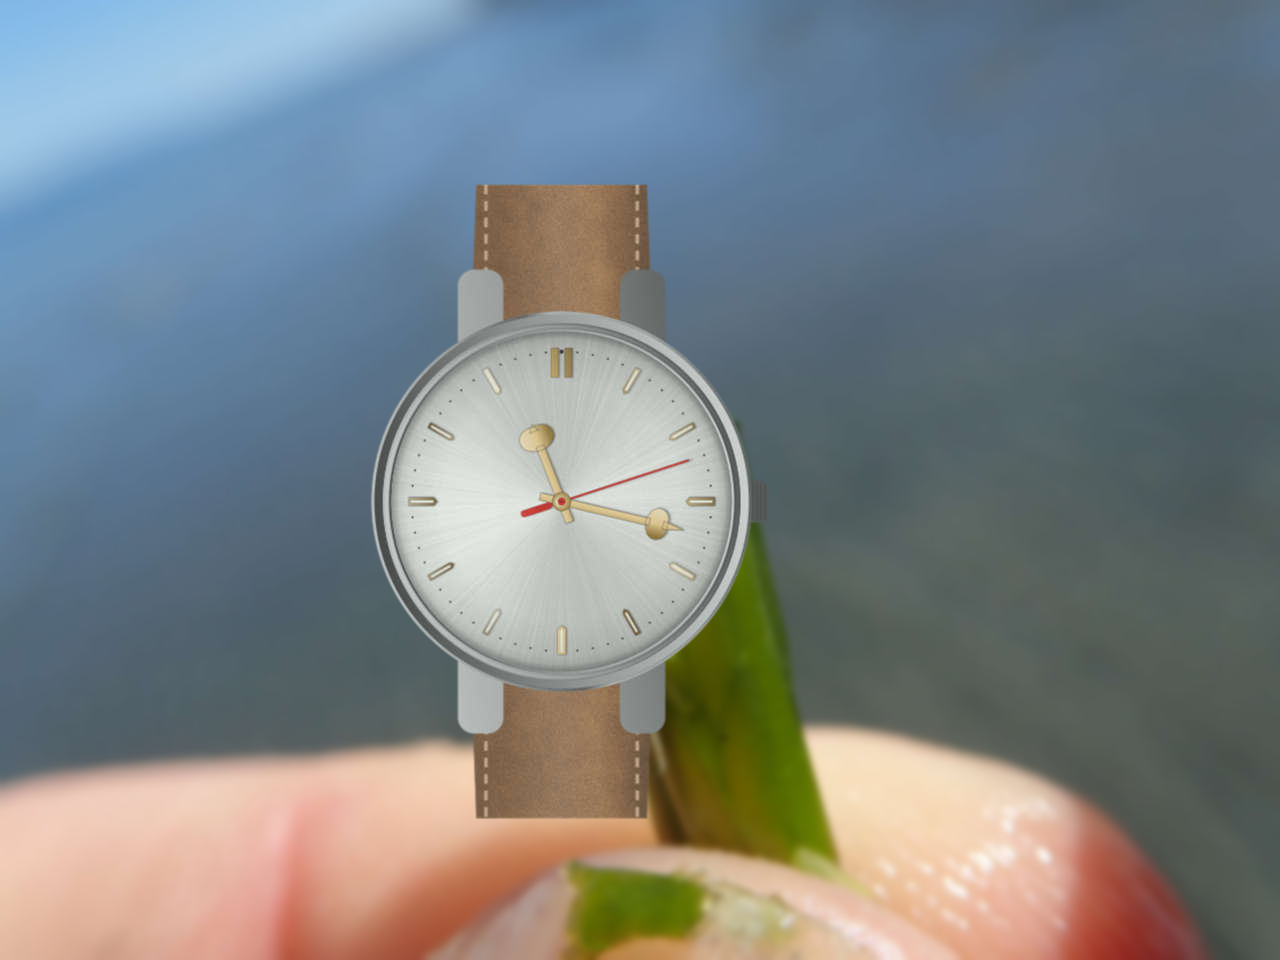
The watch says 11.17.12
